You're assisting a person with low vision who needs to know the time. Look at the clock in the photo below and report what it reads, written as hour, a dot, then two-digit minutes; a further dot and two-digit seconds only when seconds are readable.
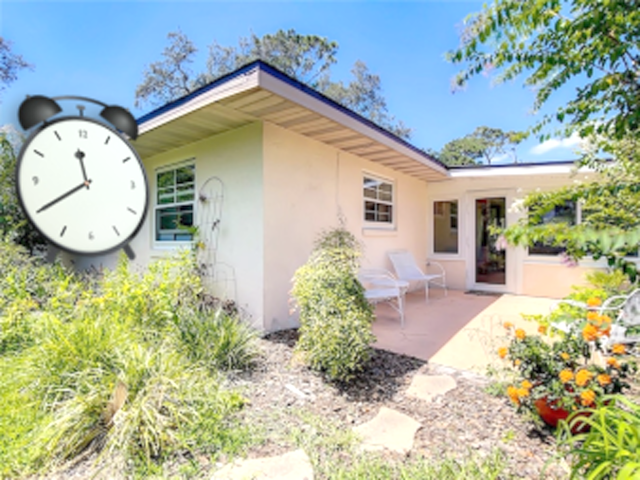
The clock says 11.40
